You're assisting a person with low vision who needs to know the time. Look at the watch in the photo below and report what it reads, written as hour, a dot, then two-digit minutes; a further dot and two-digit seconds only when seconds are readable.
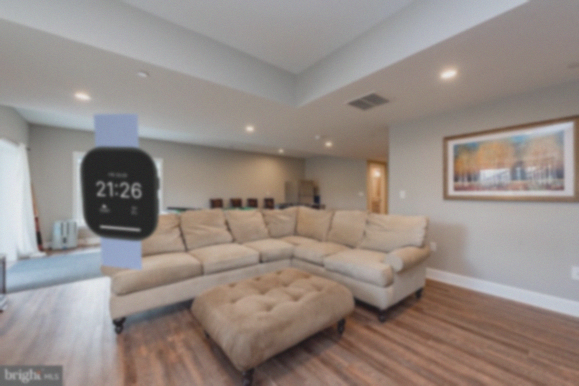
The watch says 21.26
